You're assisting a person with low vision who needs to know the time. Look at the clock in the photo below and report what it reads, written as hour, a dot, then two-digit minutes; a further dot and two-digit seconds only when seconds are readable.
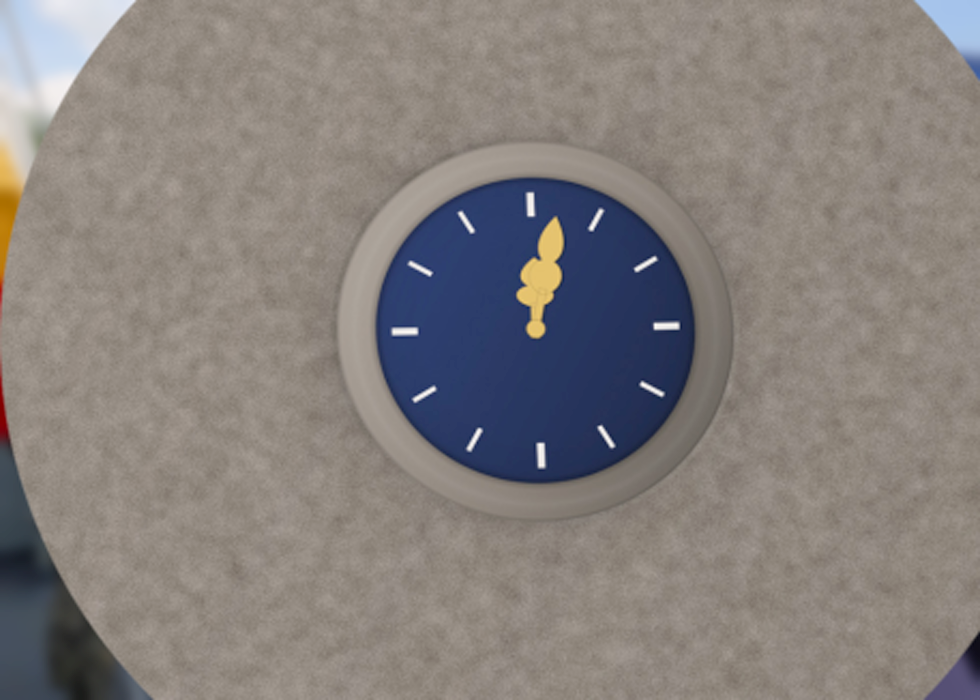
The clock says 12.02
